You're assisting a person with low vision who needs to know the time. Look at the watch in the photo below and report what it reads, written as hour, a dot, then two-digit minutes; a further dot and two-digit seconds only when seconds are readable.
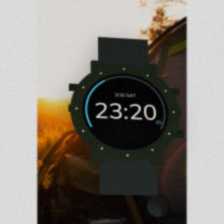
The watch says 23.20
